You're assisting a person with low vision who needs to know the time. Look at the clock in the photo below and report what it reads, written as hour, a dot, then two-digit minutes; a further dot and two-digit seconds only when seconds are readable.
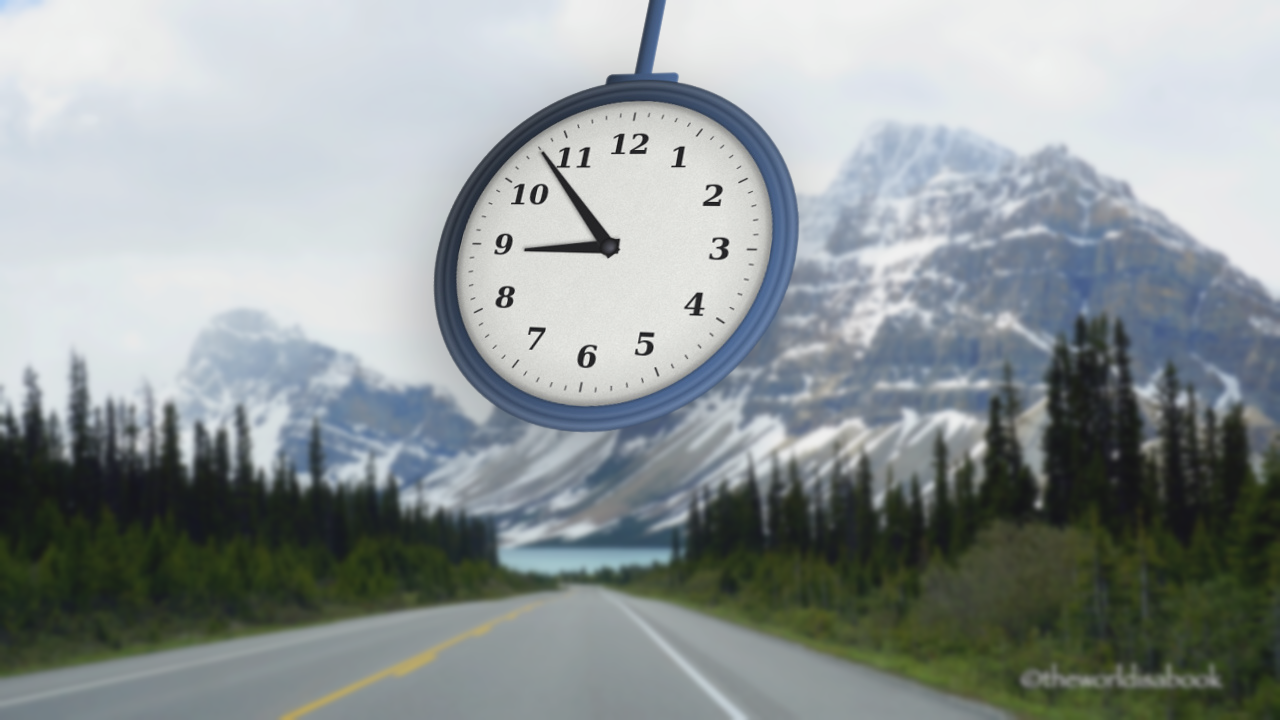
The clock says 8.53
